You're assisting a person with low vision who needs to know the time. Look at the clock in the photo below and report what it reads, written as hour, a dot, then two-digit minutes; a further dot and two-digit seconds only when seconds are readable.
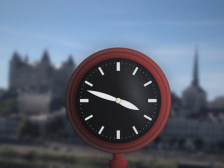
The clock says 3.48
